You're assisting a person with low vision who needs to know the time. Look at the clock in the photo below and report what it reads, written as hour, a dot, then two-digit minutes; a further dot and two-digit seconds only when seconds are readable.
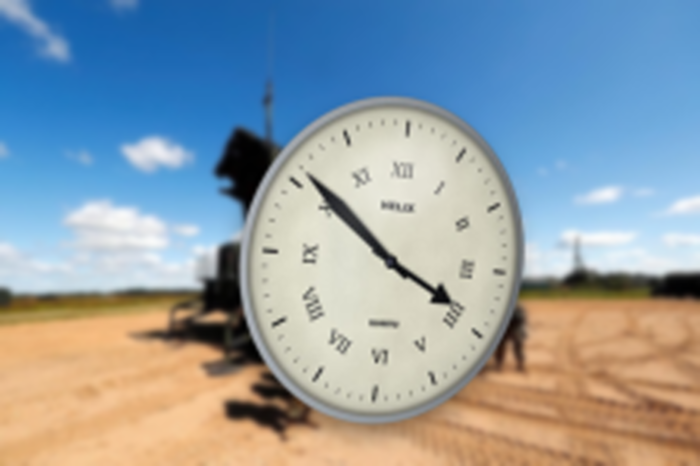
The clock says 3.51
